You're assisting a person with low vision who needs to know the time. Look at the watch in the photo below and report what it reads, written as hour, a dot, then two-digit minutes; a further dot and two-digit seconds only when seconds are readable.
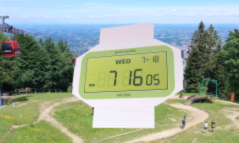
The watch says 7.16.05
